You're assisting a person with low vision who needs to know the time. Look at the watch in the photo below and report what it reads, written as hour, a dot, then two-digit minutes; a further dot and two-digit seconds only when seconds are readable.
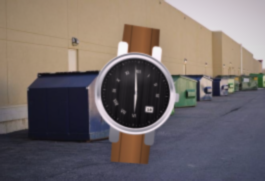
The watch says 5.59
